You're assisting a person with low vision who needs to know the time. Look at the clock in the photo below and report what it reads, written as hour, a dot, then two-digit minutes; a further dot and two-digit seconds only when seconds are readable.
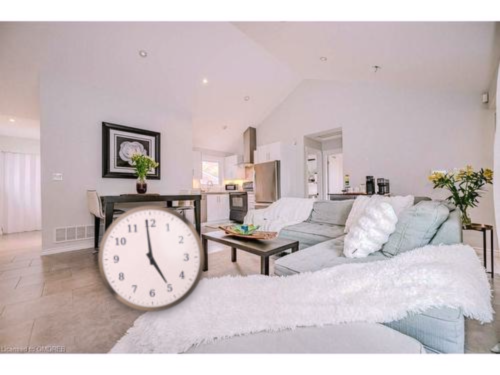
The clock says 4.59
